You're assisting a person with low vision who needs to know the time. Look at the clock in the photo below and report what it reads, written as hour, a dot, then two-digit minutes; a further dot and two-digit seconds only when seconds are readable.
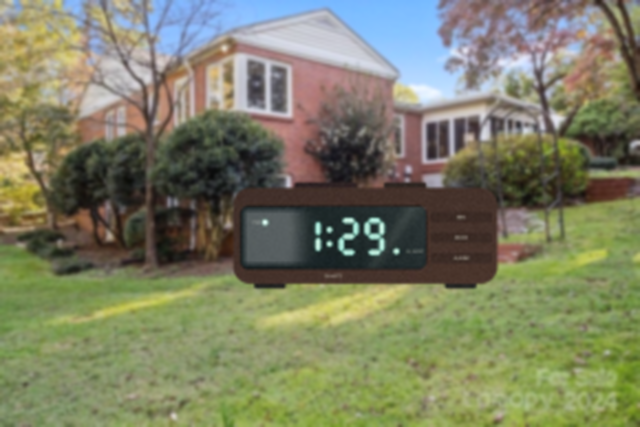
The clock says 1.29
